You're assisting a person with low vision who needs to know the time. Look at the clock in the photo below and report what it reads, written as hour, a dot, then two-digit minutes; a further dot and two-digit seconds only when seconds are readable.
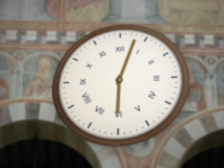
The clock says 6.03
